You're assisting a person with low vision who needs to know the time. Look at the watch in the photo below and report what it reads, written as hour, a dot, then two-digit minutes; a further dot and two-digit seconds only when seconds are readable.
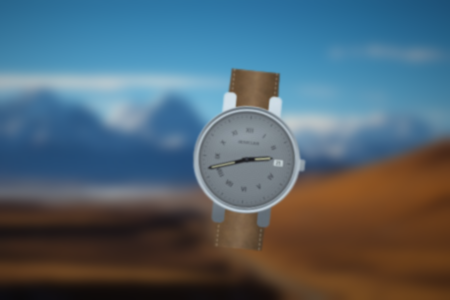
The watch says 2.42
